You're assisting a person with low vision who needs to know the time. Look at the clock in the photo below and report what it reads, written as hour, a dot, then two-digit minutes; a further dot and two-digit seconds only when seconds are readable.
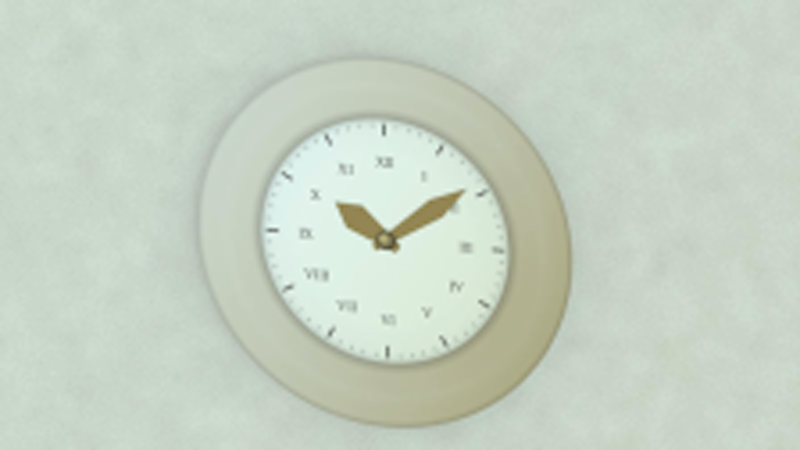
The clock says 10.09
